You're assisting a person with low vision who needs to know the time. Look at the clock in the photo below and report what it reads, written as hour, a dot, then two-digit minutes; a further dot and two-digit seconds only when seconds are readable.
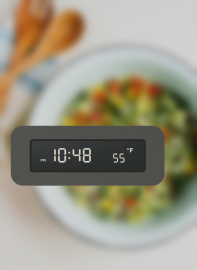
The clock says 10.48
